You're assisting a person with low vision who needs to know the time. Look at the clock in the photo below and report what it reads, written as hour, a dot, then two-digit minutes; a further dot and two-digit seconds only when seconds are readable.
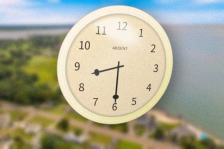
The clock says 8.30
